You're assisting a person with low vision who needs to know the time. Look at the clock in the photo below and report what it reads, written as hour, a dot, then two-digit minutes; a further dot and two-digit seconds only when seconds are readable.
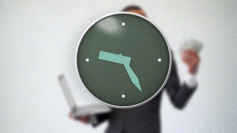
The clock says 9.25
